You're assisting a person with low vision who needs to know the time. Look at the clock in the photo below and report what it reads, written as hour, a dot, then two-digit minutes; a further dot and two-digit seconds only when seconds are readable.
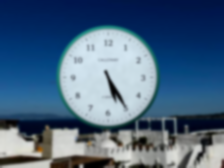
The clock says 5.25
